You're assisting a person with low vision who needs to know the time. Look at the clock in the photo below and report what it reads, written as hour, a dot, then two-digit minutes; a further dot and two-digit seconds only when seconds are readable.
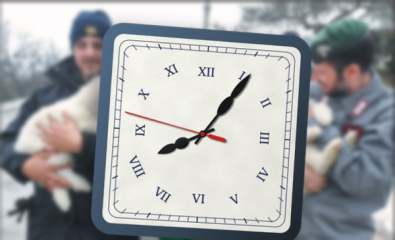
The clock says 8.05.47
